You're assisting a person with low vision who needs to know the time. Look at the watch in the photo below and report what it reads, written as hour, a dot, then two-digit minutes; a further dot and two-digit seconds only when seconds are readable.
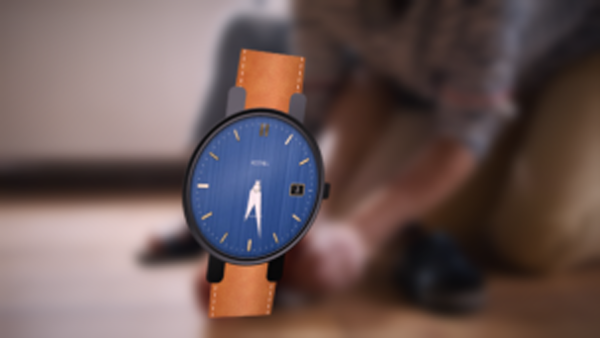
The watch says 6.28
